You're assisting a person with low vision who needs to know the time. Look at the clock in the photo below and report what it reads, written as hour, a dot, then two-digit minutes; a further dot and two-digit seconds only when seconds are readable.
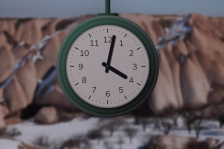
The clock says 4.02
